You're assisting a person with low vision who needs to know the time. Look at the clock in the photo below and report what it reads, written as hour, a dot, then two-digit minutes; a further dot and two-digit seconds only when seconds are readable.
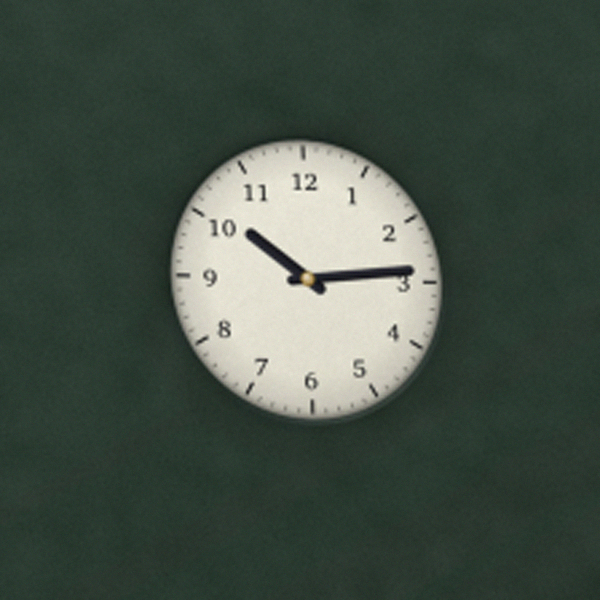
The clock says 10.14
